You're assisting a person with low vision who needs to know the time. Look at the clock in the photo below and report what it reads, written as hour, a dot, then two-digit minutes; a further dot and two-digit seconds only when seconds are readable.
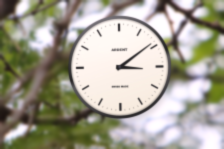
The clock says 3.09
